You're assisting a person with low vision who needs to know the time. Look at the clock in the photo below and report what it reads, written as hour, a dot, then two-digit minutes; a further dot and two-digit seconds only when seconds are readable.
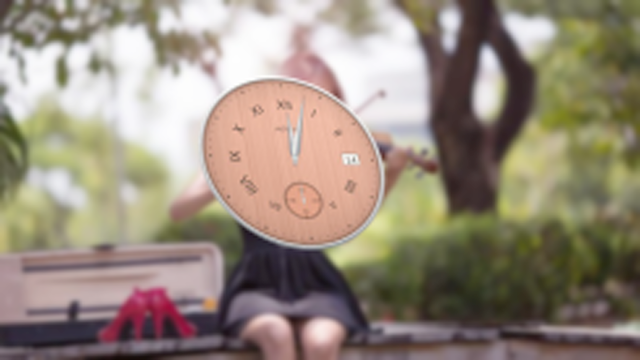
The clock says 12.03
